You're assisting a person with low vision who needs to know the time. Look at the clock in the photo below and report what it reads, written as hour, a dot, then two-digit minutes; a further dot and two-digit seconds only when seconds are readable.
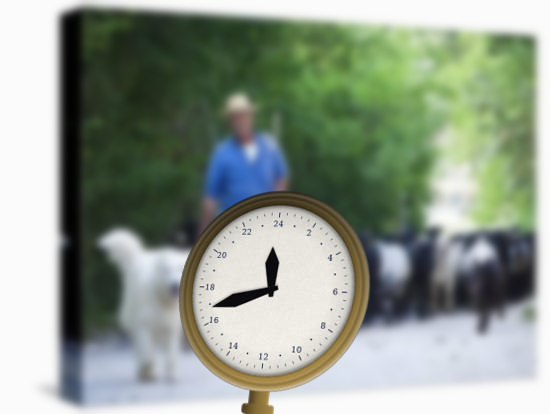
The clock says 23.42
